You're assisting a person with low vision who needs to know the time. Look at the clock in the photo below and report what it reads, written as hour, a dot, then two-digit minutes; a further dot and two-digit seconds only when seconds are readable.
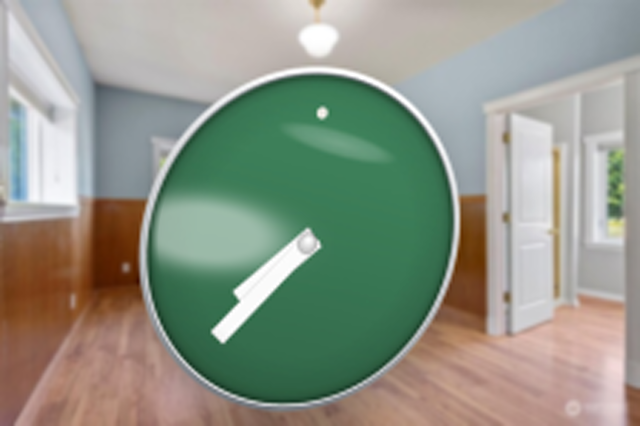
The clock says 7.37
